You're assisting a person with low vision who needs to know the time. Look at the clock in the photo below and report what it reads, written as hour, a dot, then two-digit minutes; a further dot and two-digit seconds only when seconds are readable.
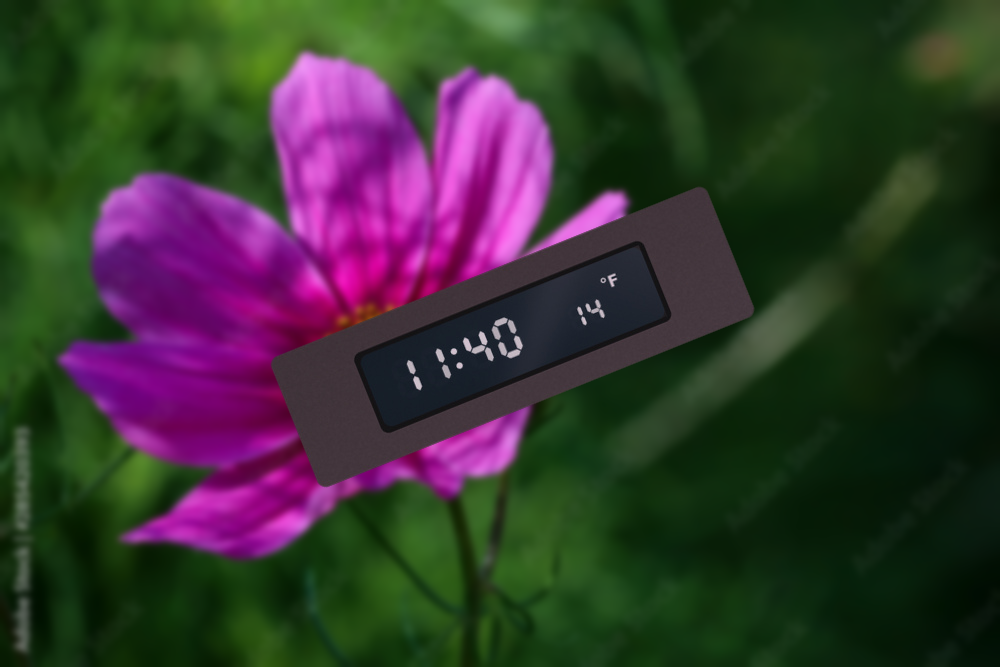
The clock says 11.40
